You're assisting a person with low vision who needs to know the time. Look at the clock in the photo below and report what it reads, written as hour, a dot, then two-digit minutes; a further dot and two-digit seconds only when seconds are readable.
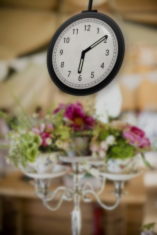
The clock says 6.09
